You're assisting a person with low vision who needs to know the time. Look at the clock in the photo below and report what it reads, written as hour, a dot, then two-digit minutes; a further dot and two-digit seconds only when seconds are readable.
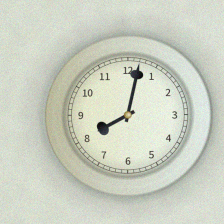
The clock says 8.02
